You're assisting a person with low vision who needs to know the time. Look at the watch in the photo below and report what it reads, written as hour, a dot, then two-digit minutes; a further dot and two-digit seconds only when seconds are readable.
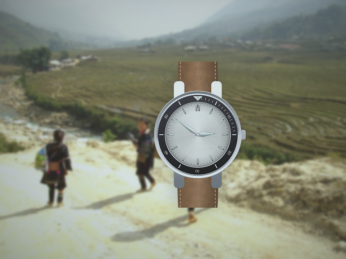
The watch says 2.51
